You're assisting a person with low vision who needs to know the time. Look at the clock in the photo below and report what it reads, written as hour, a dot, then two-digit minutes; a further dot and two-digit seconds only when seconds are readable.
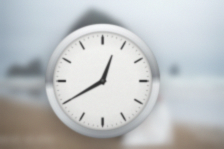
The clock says 12.40
